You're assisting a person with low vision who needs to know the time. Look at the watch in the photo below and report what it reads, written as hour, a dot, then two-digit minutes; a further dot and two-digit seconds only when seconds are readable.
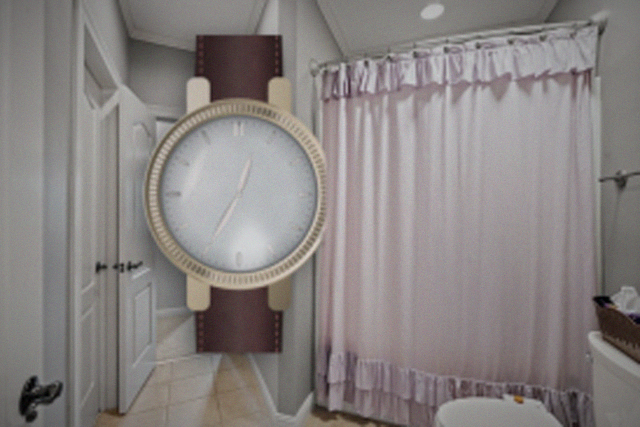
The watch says 12.35
